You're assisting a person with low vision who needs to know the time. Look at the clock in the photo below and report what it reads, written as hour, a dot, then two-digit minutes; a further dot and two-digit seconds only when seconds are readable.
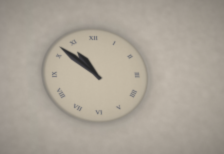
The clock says 10.52
